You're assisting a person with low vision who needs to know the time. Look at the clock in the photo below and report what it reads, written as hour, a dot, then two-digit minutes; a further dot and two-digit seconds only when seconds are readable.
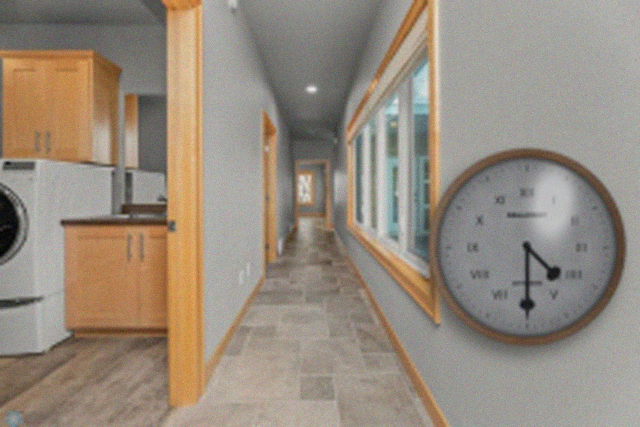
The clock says 4.30
